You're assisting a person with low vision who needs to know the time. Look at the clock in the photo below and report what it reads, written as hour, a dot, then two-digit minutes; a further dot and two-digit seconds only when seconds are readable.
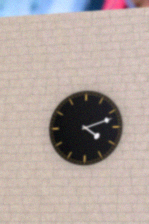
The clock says 4.12
